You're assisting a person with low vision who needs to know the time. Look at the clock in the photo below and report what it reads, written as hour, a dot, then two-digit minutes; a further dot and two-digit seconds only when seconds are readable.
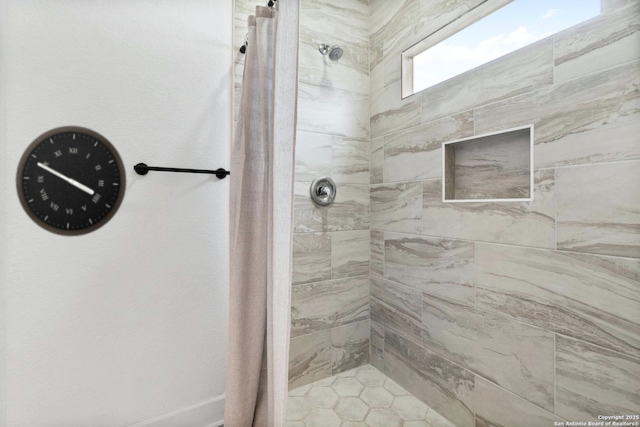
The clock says 3.49
